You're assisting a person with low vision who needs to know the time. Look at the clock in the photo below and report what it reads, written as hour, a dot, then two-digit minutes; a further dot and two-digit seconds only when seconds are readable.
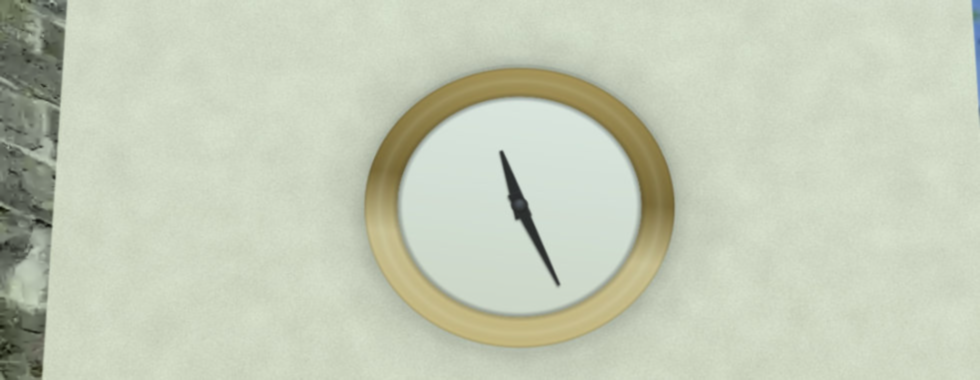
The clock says 11.26
